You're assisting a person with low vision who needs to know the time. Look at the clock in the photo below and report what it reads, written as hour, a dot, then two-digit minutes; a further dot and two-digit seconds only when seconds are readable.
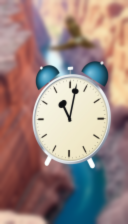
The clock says 11.02
